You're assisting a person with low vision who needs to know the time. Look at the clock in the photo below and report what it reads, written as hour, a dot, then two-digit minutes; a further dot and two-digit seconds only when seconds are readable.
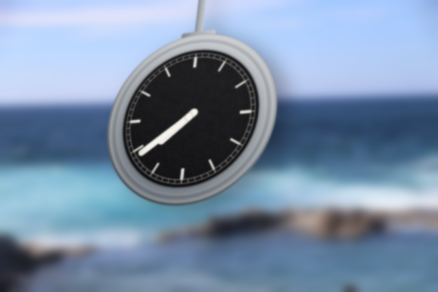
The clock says 7.39
